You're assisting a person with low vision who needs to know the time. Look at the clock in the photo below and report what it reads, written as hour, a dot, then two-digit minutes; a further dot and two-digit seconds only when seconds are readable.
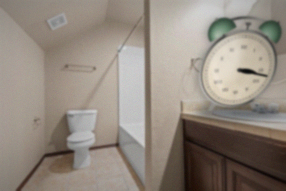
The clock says 3.17
